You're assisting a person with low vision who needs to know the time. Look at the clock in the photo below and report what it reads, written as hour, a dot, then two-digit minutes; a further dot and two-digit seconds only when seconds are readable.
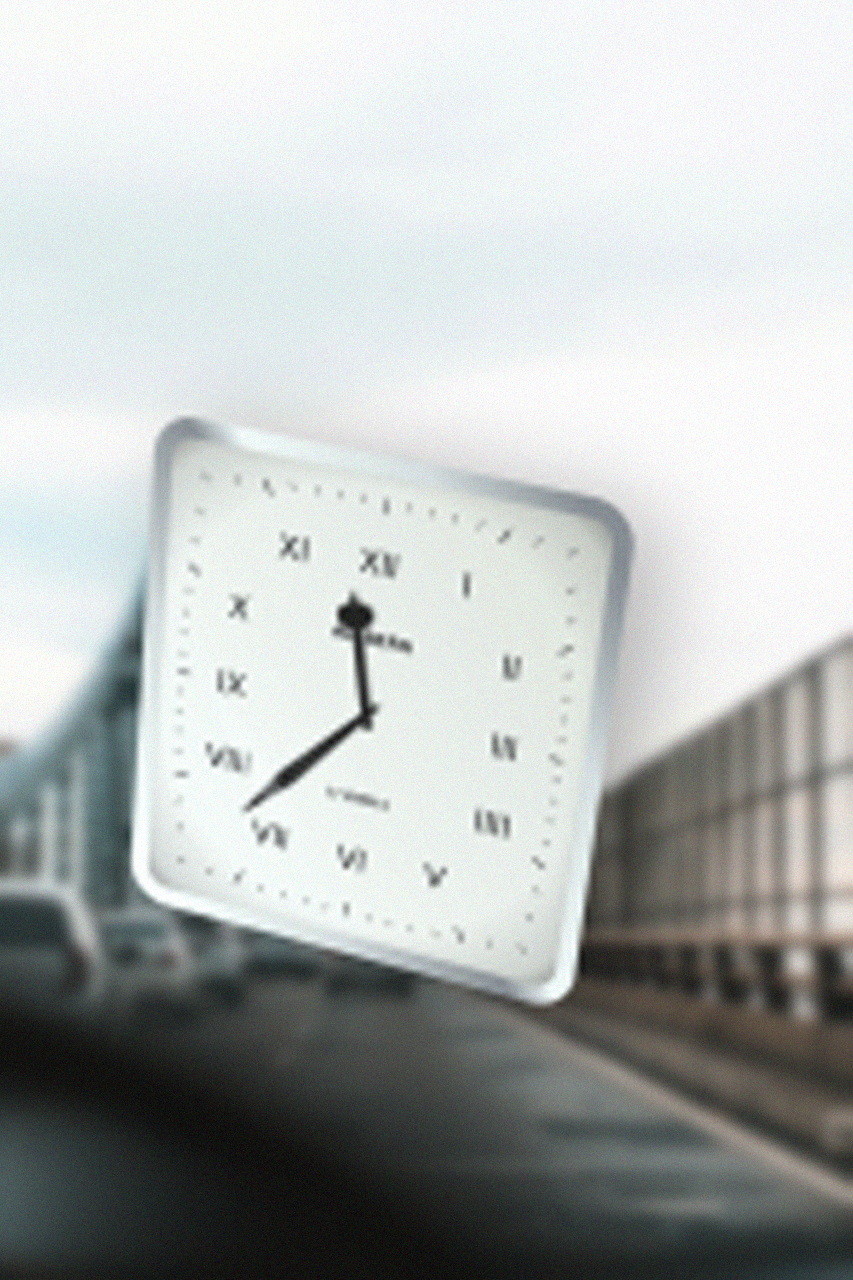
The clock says 11.37
